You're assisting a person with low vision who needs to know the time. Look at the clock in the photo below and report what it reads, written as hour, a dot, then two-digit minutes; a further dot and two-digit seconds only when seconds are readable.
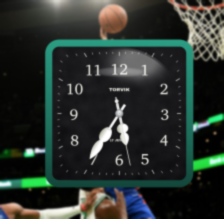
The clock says 5.35.28
